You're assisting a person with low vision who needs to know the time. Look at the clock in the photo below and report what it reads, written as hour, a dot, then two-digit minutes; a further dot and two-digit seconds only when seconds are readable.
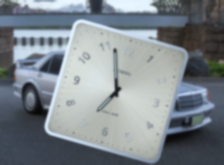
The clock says 6.57
